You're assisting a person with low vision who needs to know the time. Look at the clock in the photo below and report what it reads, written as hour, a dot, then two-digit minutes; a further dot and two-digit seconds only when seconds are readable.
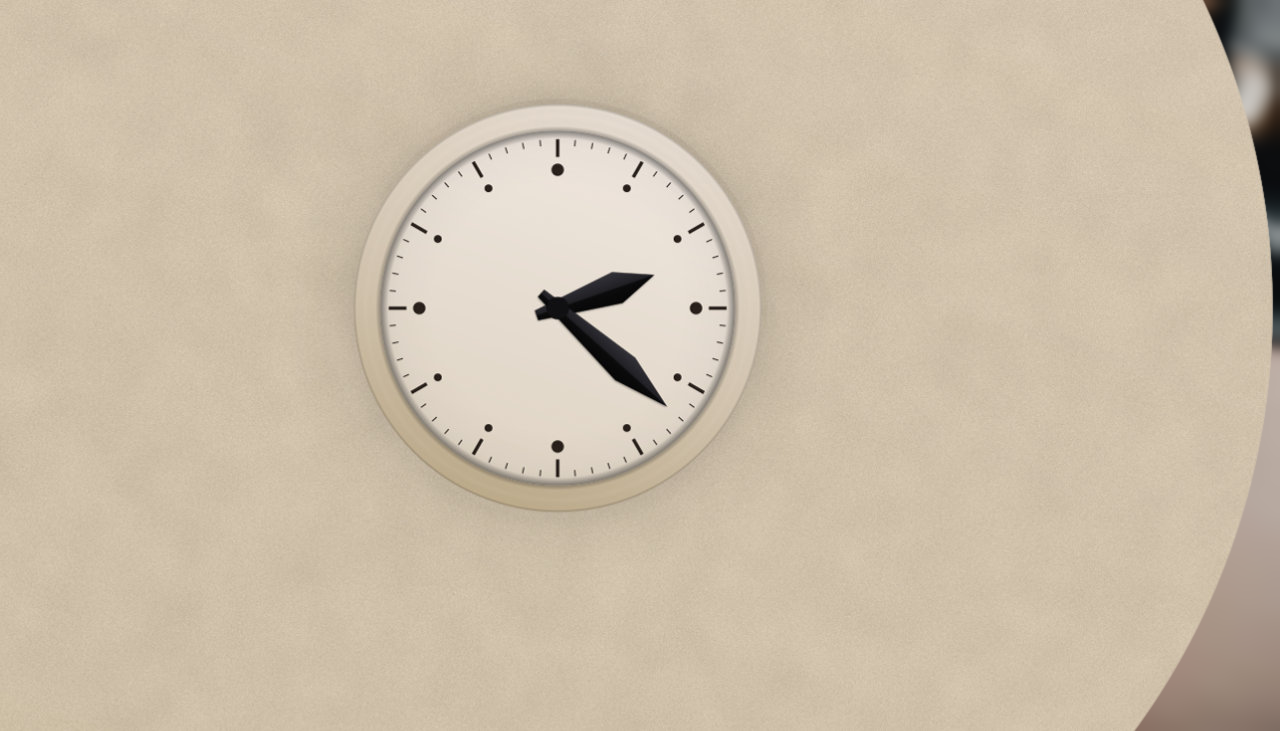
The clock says 2.22
